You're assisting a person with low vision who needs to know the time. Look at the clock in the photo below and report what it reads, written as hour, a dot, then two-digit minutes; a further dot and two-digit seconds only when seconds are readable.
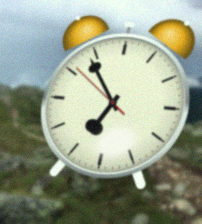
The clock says 6.53.51
